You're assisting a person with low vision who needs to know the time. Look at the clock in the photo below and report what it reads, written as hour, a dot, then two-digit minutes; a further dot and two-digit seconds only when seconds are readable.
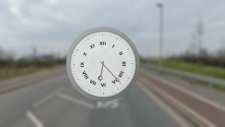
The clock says 6.23
